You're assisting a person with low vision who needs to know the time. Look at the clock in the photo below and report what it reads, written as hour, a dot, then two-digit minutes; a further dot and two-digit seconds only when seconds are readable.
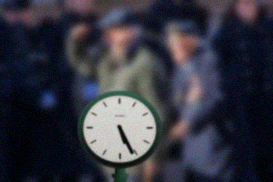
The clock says 5.26
